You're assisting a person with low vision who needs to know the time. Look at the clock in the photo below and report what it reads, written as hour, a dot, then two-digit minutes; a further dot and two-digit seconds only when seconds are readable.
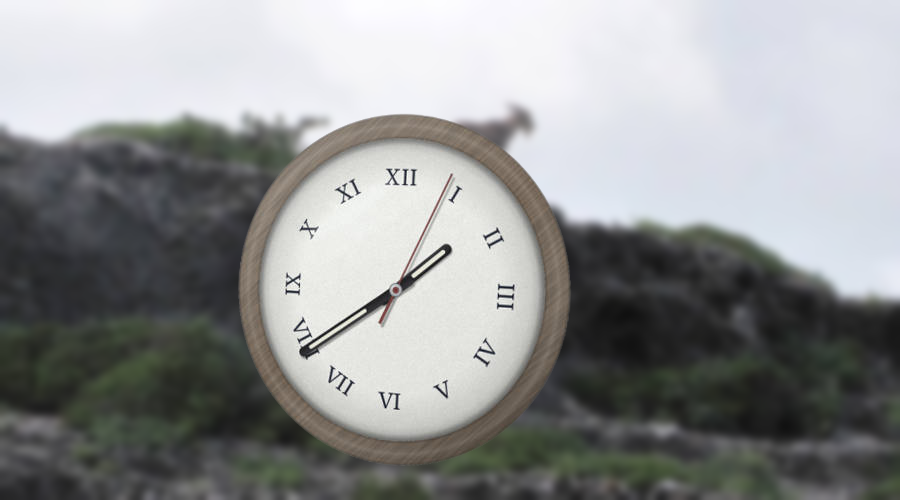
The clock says 1.39.04
